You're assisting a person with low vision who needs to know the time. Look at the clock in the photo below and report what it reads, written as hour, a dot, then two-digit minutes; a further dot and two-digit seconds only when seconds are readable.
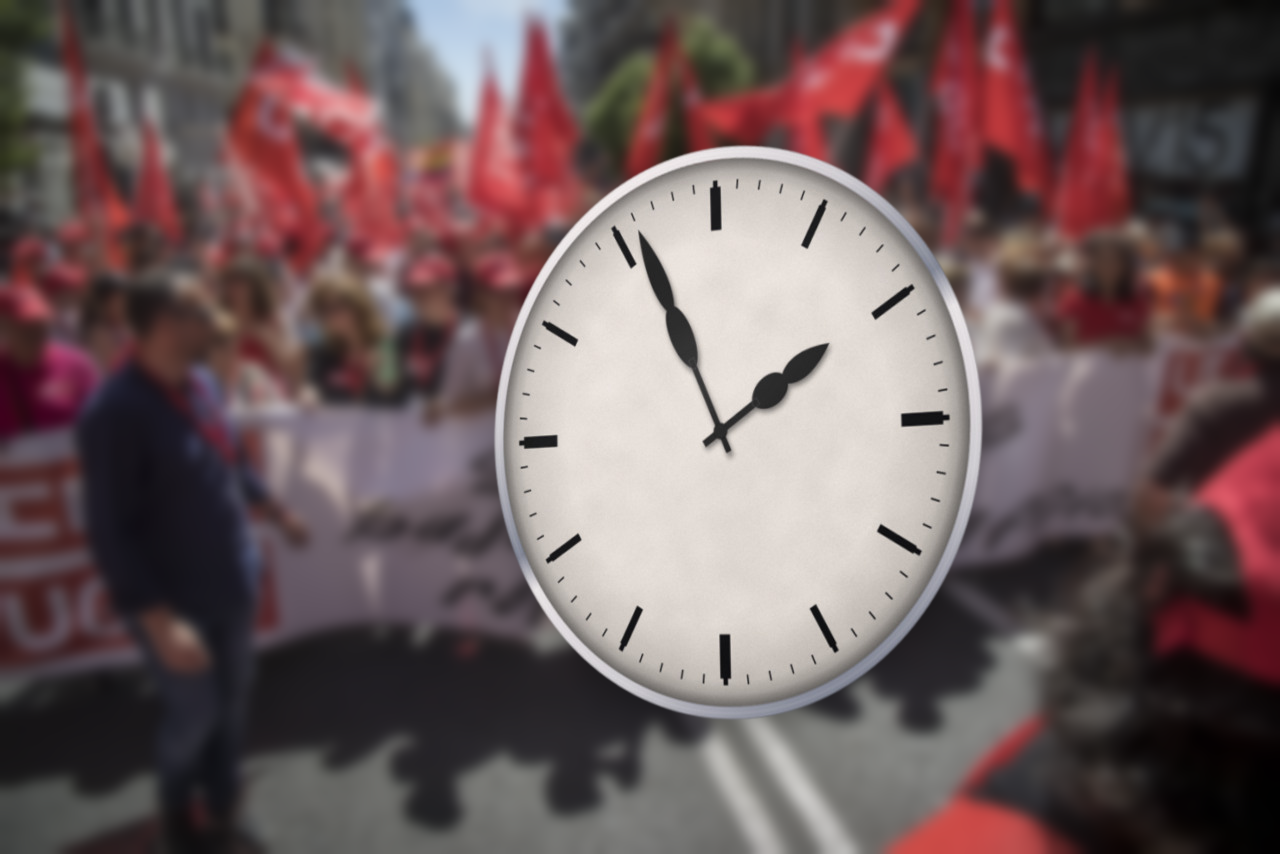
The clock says 1.56
